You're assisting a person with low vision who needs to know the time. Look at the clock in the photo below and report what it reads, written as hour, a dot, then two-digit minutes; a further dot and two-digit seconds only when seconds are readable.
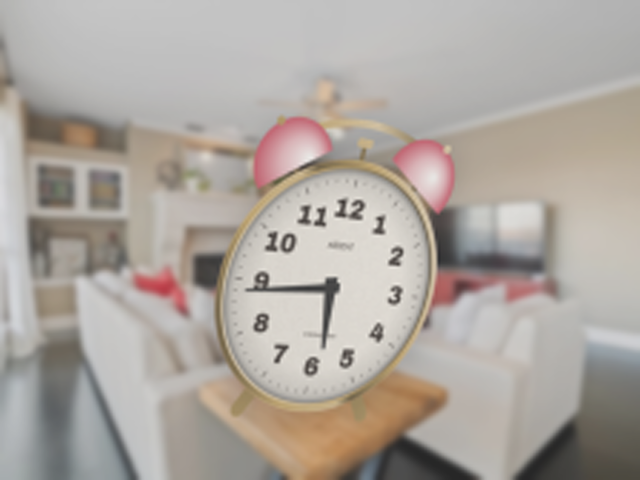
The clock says 5.44
